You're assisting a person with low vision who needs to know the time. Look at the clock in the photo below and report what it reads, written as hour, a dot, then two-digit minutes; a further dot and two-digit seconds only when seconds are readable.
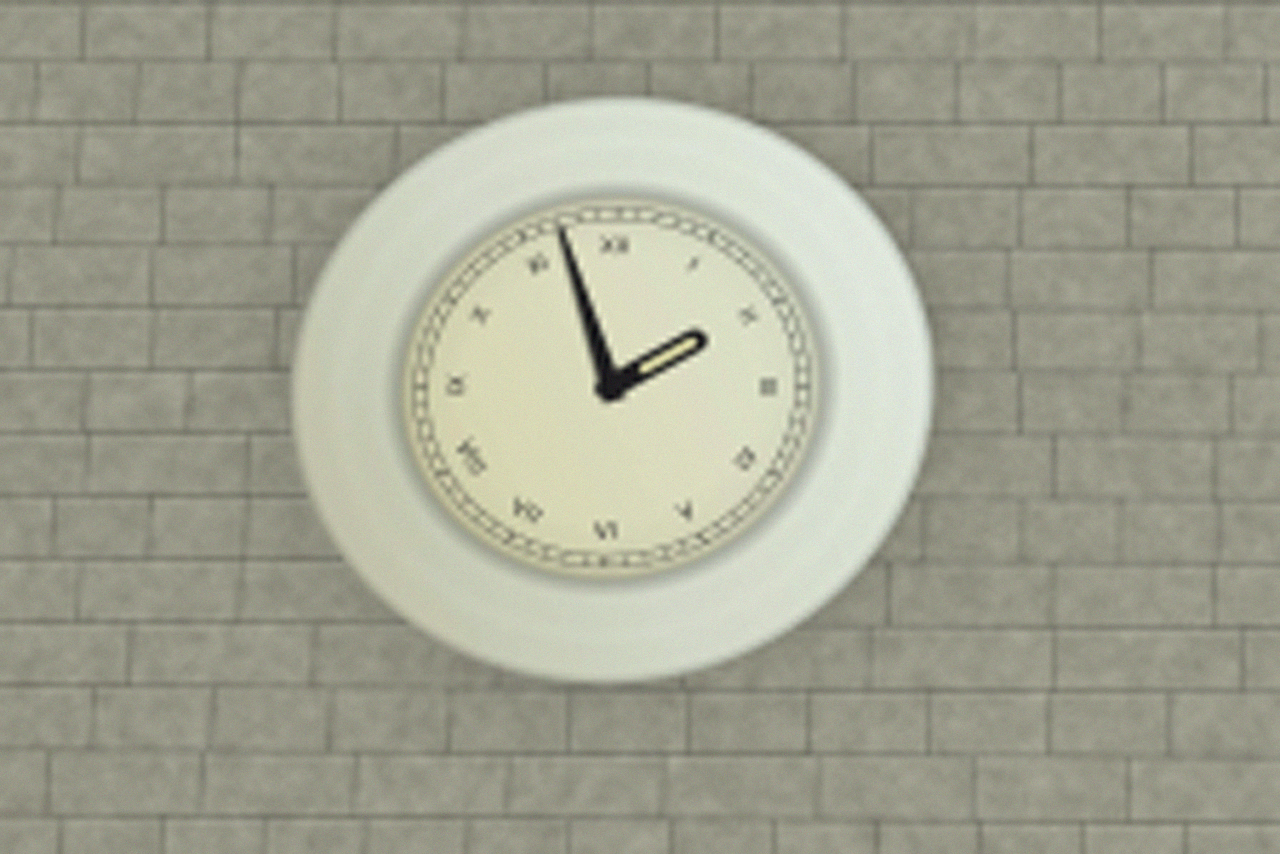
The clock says 1.57
